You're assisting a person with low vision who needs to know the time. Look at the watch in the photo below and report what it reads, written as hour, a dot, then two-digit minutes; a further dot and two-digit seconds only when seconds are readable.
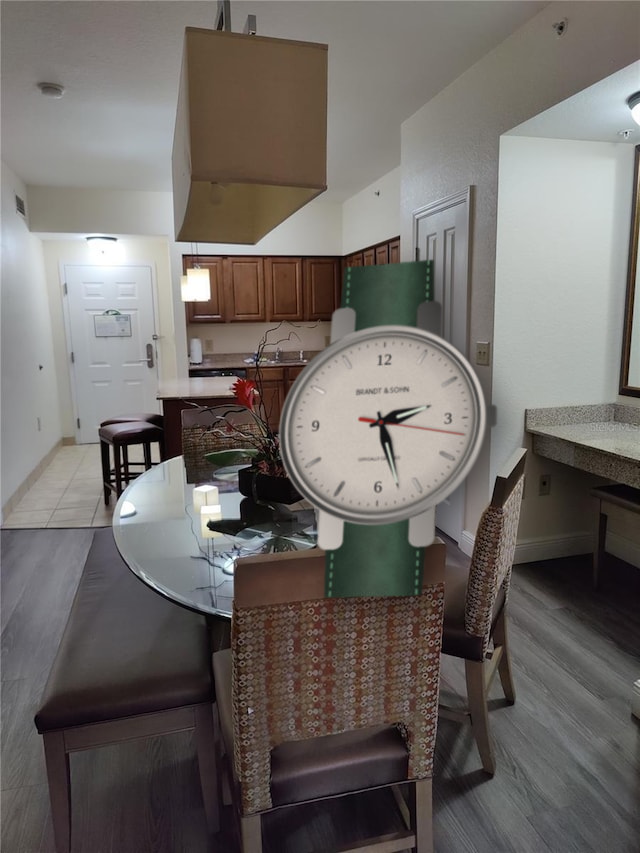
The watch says 2.27.17
